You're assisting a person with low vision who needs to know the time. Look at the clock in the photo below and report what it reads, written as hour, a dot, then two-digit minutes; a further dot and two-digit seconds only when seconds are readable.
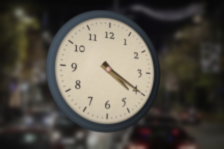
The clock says 4.20
